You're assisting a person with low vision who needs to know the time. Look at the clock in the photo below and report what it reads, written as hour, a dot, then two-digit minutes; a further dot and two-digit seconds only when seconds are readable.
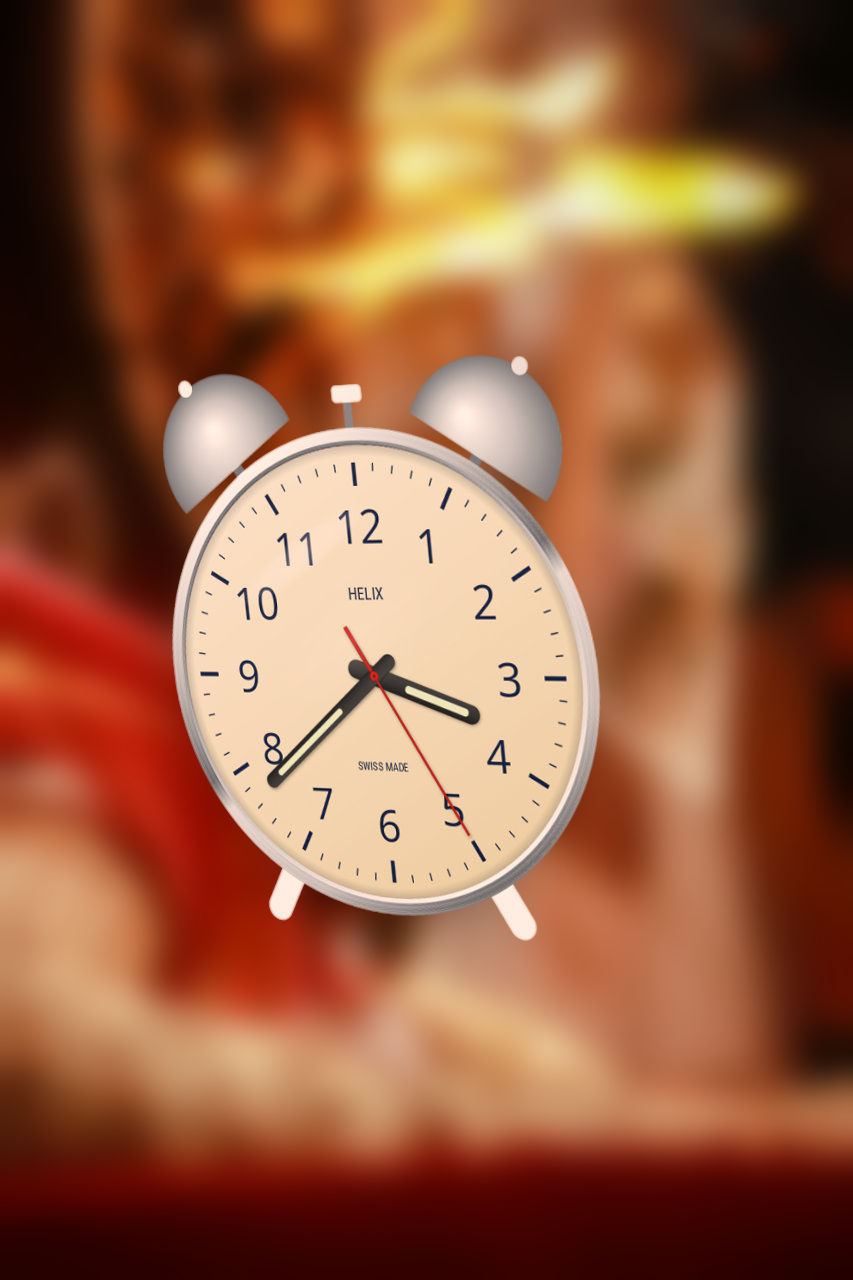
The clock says 3.38.25
